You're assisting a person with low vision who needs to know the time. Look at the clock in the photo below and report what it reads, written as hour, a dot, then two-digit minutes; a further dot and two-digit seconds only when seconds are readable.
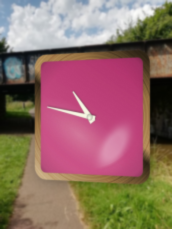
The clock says 10.47
